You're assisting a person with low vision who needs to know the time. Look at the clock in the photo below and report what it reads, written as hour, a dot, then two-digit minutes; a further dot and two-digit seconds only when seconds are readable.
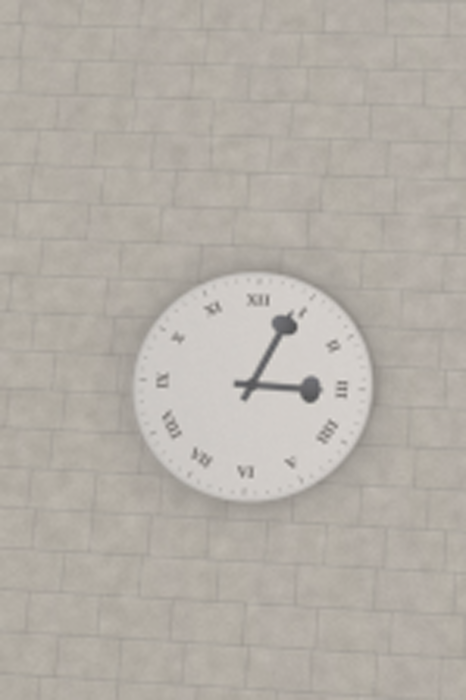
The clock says 3.04
